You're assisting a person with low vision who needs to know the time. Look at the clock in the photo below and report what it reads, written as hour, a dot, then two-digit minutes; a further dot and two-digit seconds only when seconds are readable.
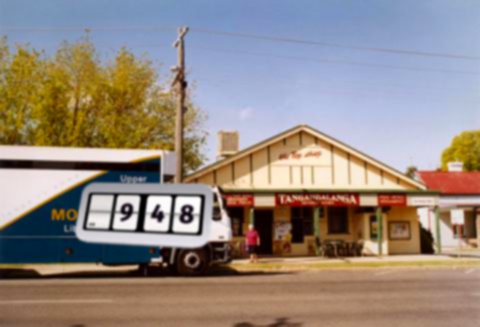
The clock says 9.48
